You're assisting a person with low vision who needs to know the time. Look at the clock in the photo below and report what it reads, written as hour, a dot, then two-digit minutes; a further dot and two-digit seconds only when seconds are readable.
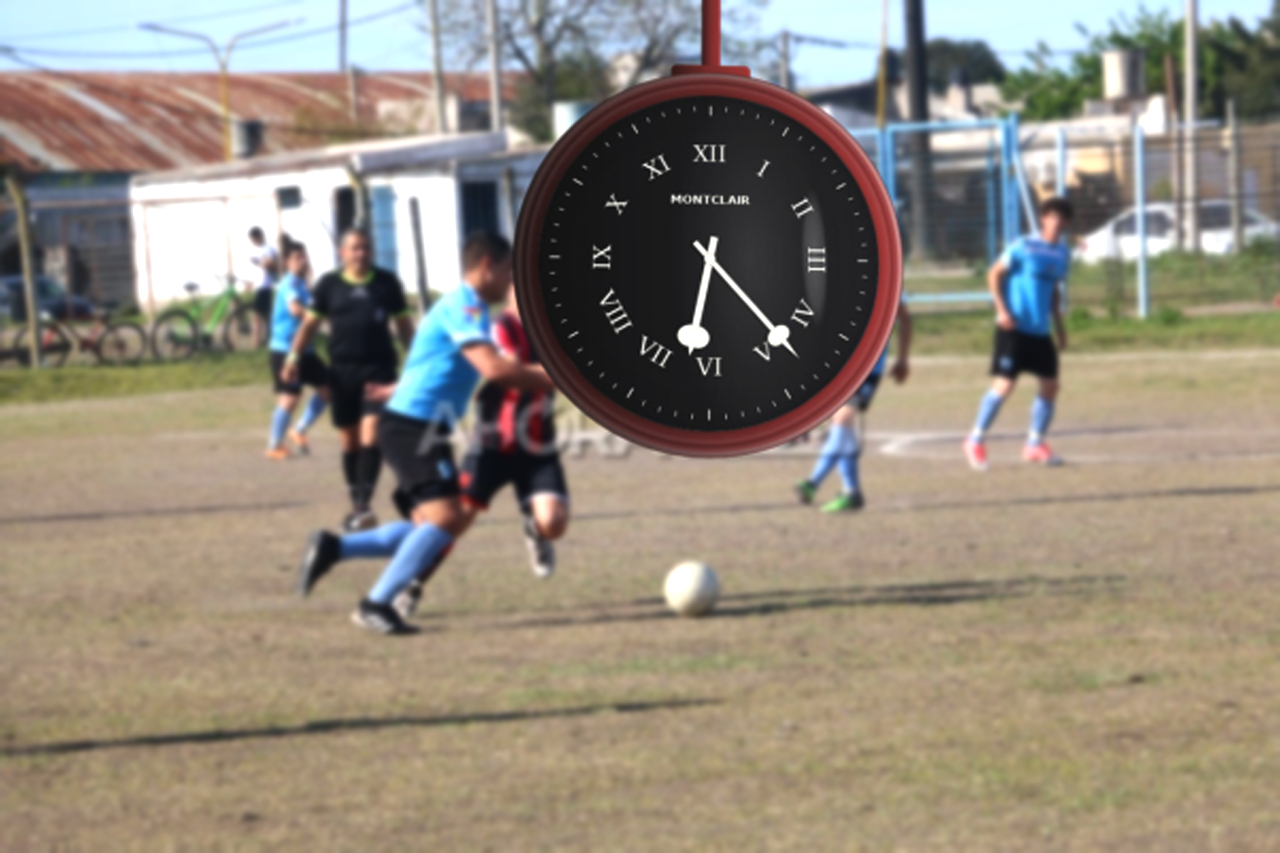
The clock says 6.23
